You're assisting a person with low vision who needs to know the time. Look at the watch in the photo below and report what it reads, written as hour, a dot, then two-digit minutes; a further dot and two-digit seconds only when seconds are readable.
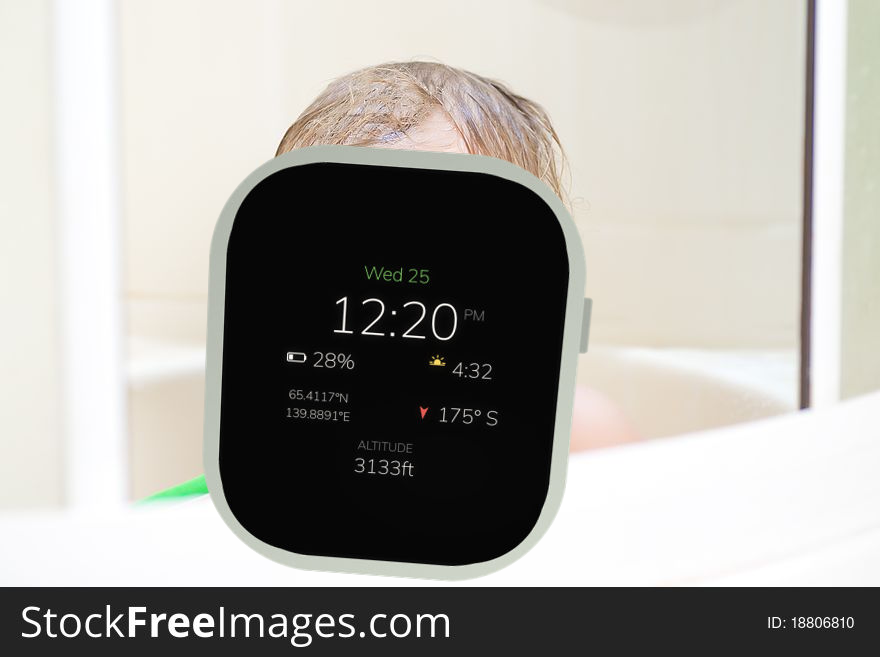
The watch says 12.20
